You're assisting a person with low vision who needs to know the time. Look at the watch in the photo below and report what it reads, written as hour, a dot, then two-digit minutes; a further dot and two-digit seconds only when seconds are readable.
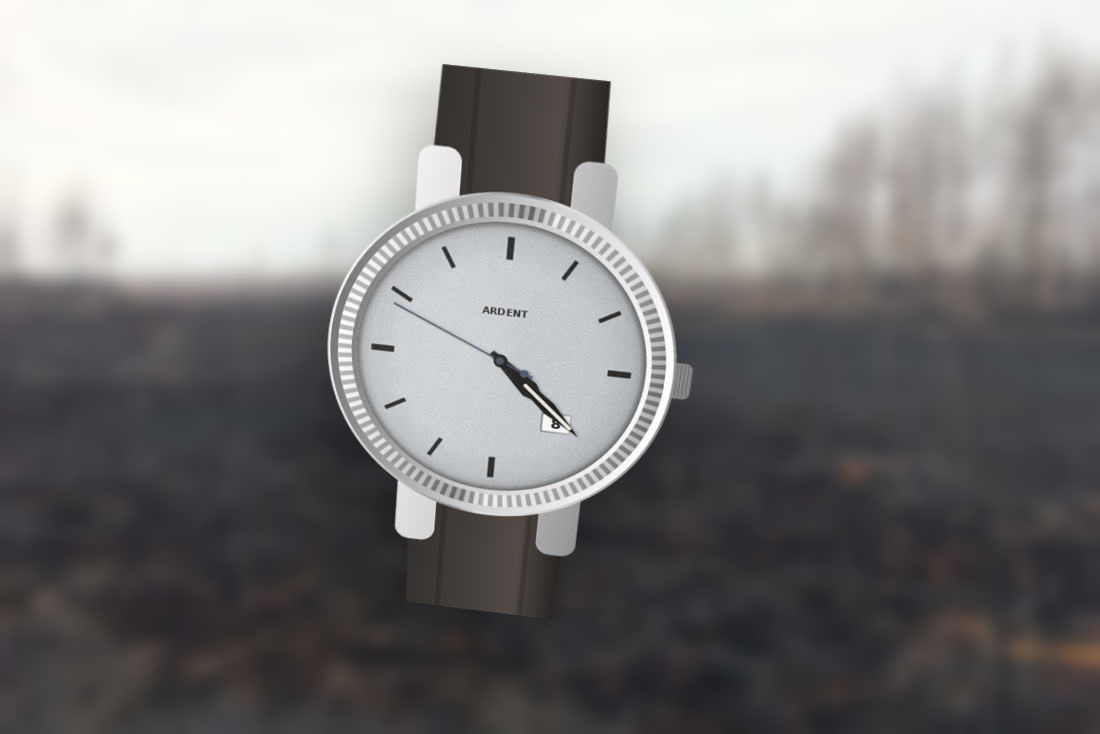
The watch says 4.21.49
